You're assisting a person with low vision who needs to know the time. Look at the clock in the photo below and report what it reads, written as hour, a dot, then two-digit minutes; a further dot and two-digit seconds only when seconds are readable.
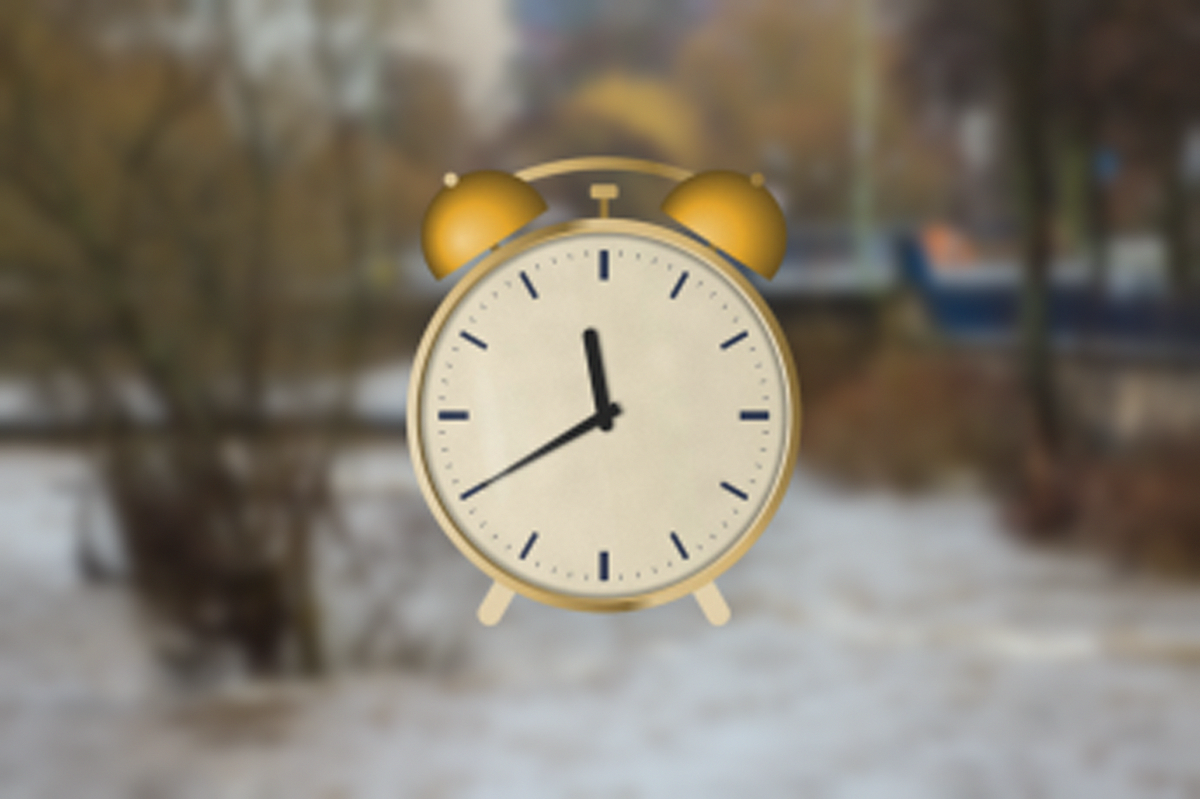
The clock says 11.40
